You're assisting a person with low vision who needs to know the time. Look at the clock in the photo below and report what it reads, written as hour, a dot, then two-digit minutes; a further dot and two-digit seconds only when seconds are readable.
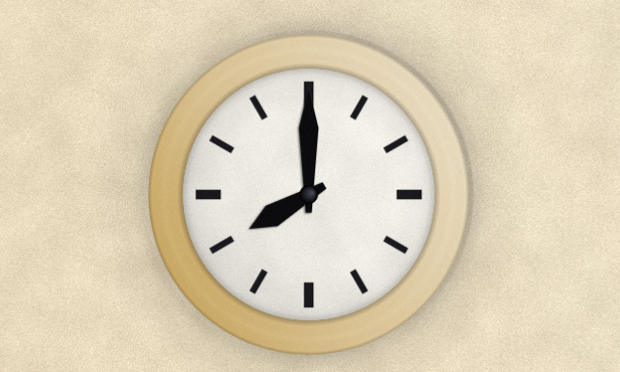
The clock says 8.00
